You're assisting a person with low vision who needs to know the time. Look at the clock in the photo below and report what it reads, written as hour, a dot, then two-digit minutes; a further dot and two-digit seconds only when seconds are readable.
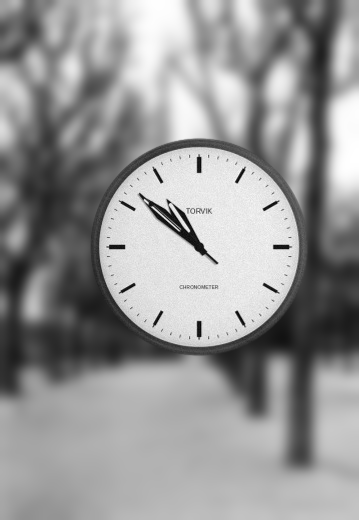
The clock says 10.51.52
